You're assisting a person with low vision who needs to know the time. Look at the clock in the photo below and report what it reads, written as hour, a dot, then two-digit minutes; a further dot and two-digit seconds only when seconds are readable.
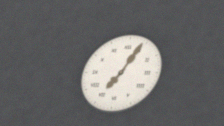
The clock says 7.04
